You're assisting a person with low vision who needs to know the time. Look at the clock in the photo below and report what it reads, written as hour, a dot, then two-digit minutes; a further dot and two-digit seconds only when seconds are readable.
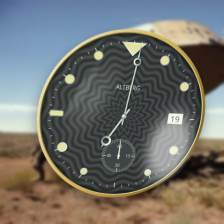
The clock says 7.01
